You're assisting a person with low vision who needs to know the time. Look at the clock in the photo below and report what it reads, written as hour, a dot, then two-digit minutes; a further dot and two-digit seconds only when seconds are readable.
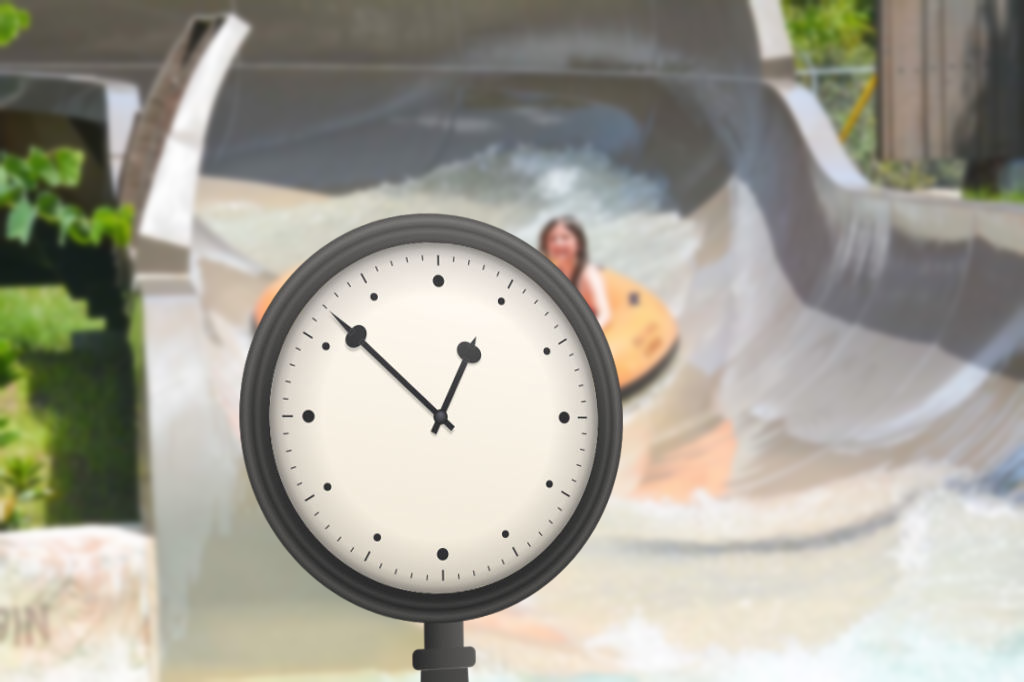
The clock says 12.52
